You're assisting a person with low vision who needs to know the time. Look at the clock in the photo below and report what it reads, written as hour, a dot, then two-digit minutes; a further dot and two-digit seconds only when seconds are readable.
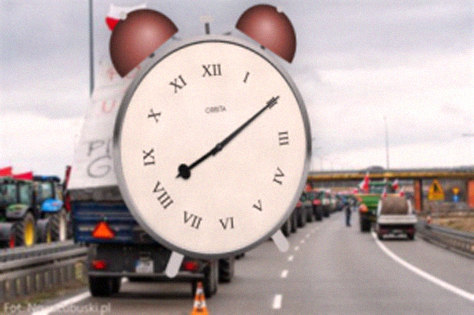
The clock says 8.10
